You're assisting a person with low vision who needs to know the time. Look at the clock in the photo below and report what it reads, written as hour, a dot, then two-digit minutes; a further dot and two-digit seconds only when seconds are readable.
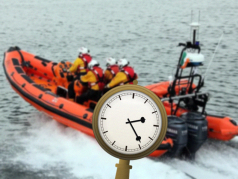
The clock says 2.24
